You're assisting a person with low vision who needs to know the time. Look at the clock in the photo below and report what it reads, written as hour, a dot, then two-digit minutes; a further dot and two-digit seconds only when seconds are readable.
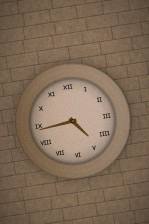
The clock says 4.44
